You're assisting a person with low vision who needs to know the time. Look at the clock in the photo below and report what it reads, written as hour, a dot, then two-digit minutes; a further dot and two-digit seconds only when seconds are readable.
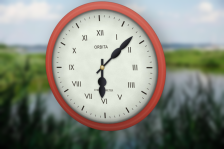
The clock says 6.08
